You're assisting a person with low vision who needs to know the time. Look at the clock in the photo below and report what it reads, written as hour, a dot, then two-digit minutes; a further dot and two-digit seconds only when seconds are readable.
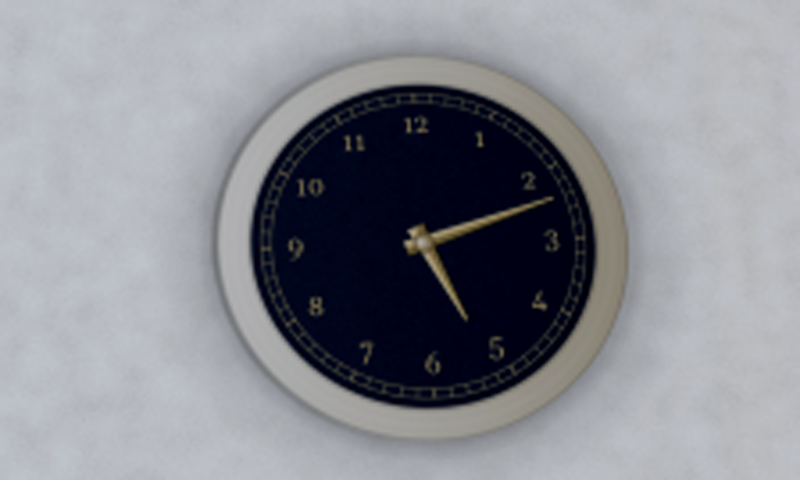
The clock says 5.12
